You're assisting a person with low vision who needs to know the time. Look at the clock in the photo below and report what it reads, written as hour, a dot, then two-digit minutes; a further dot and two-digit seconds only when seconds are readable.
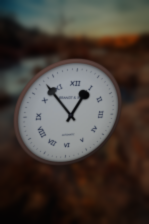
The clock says 12.53
